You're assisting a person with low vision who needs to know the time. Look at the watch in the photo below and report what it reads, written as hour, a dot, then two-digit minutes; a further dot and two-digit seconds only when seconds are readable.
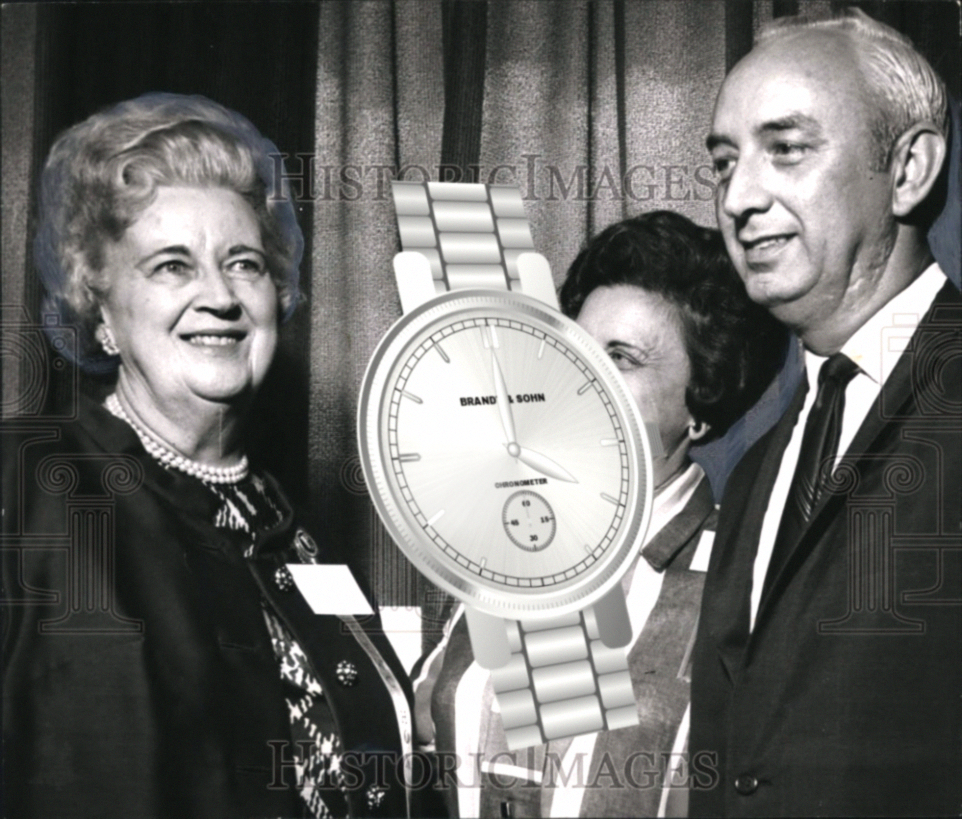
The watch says 4.00
